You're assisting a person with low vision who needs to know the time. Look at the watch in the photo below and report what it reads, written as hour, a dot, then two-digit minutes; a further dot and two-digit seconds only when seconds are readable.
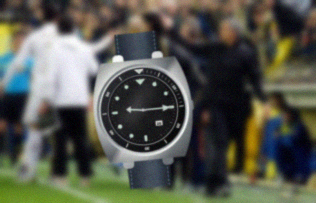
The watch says 9.15
